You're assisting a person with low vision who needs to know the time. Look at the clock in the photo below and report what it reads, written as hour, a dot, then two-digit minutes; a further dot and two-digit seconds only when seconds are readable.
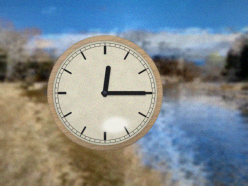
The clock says 12.15
